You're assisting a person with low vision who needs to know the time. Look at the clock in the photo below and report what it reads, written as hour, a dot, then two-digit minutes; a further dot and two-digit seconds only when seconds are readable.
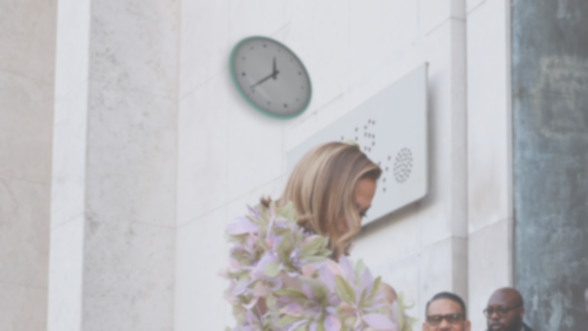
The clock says 12.41
